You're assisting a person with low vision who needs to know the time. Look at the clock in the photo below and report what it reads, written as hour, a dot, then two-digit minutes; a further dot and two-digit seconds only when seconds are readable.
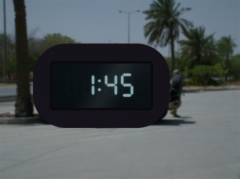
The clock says 1.45
